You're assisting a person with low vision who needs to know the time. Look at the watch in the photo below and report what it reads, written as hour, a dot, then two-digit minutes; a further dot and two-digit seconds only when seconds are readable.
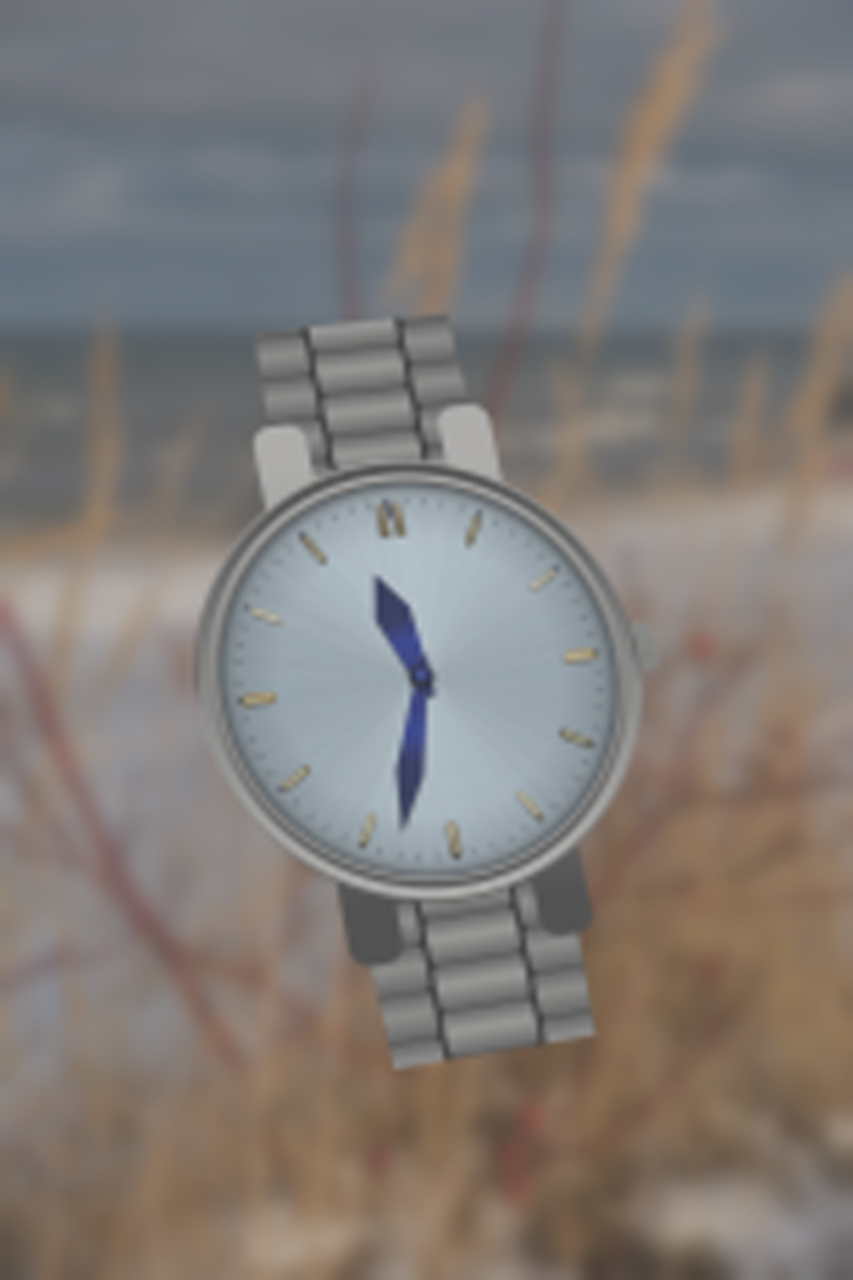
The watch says 11.33
